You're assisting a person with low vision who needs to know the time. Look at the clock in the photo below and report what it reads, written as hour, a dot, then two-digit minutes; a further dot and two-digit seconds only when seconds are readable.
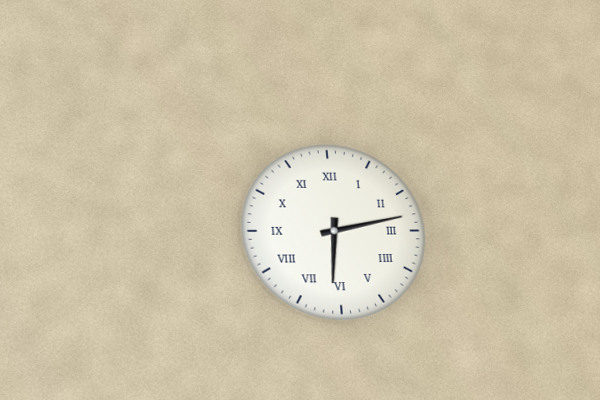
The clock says 6.13
